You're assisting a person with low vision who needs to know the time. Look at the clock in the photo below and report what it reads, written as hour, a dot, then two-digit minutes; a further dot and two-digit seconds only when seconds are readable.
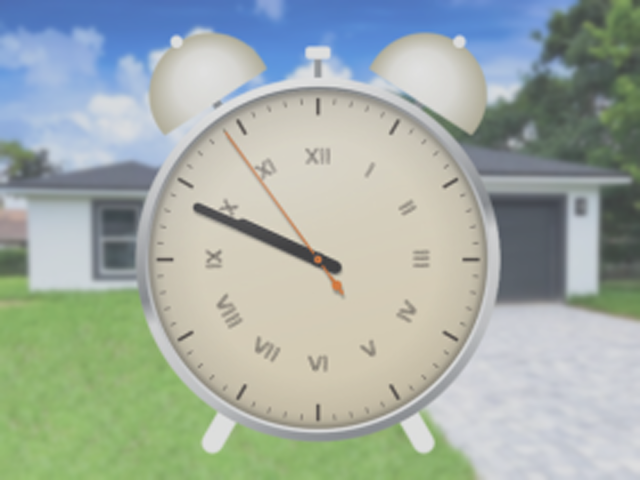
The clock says 9.48.54
